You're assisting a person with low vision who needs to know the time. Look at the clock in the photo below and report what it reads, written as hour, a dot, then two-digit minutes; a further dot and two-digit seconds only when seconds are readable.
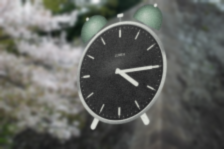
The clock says 4.15
